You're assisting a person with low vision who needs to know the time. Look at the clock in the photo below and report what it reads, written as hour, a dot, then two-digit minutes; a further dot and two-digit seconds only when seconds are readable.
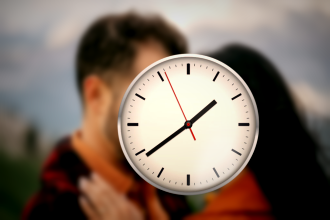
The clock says 1.38.56
